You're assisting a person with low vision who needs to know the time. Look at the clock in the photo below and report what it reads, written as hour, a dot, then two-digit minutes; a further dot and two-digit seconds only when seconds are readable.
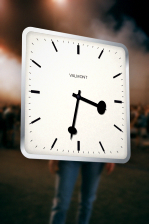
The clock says 3.32
